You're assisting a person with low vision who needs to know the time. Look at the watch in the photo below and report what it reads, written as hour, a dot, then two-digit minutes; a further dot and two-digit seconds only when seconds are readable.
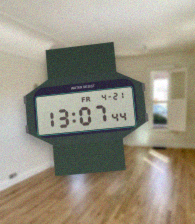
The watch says 13.07.44
